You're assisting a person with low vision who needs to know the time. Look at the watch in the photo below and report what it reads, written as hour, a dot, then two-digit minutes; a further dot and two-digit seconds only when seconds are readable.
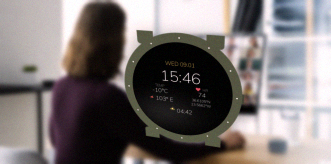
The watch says 15.46
